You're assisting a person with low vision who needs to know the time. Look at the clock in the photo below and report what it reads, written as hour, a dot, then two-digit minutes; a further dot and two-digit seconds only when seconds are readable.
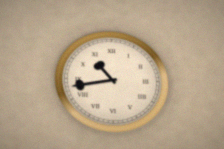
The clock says 10.43
